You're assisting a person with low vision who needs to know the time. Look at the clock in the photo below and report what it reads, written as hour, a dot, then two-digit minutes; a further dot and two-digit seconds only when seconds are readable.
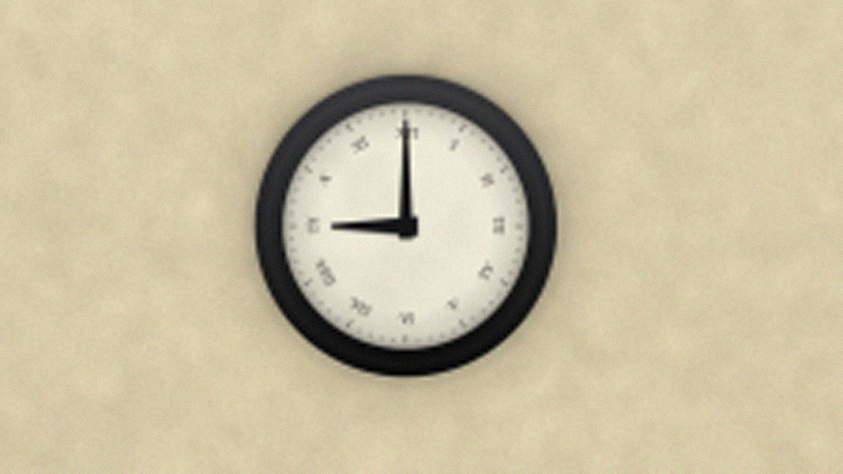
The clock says 9.00
